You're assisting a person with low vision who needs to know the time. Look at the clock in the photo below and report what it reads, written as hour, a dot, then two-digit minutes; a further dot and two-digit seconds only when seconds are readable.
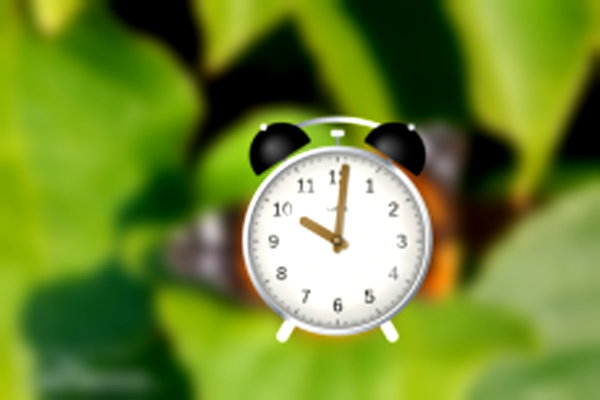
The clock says 10.01
